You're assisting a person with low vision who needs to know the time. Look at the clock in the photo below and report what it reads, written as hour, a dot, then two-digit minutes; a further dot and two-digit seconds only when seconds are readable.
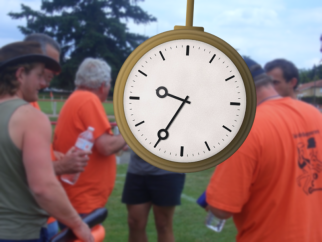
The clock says 9.35
